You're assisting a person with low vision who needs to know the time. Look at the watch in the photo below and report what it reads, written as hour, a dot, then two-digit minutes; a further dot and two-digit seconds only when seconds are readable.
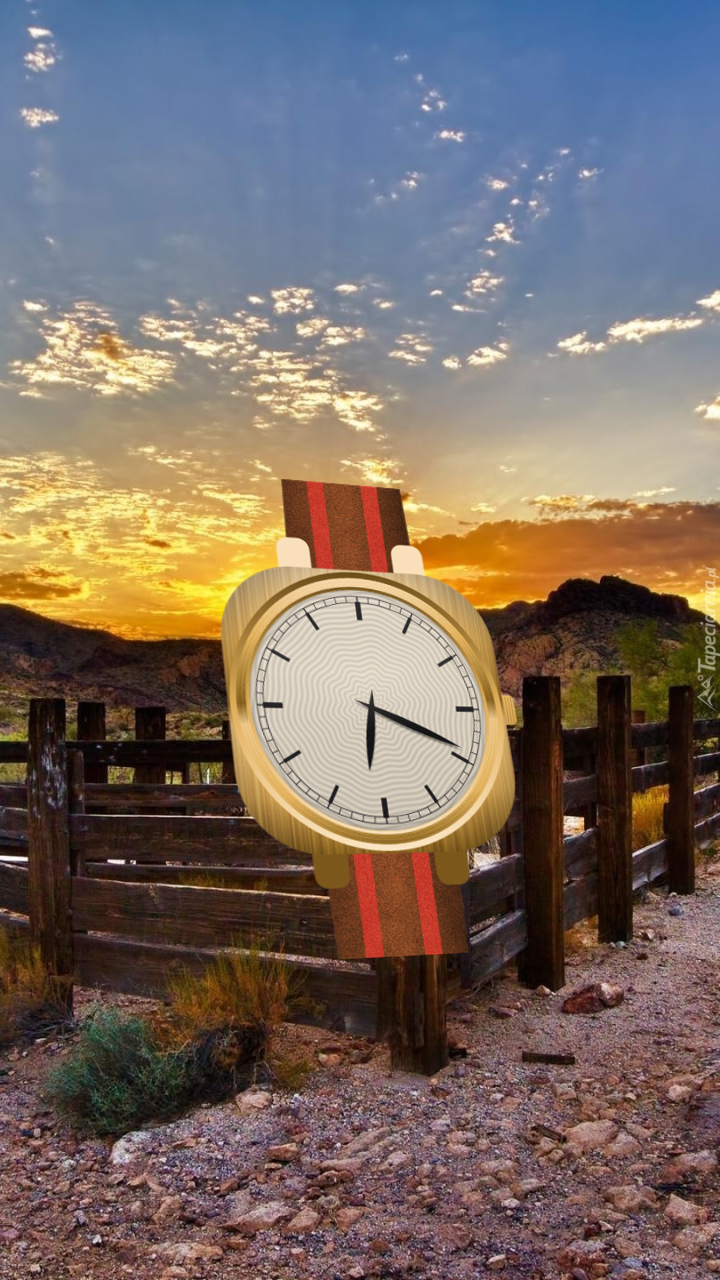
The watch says 6.19
